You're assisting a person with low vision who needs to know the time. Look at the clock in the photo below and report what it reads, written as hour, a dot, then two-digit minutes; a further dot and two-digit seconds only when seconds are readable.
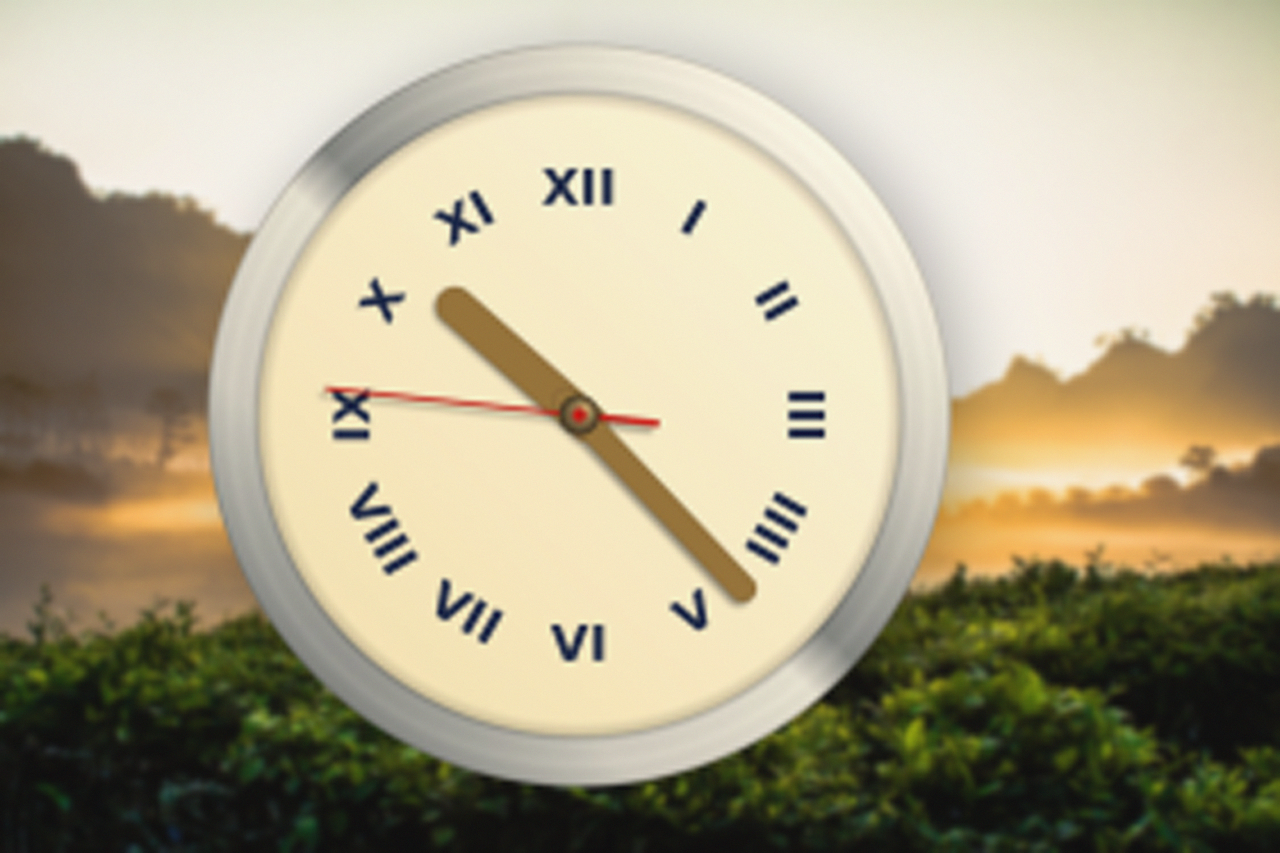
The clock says 10.22.46
